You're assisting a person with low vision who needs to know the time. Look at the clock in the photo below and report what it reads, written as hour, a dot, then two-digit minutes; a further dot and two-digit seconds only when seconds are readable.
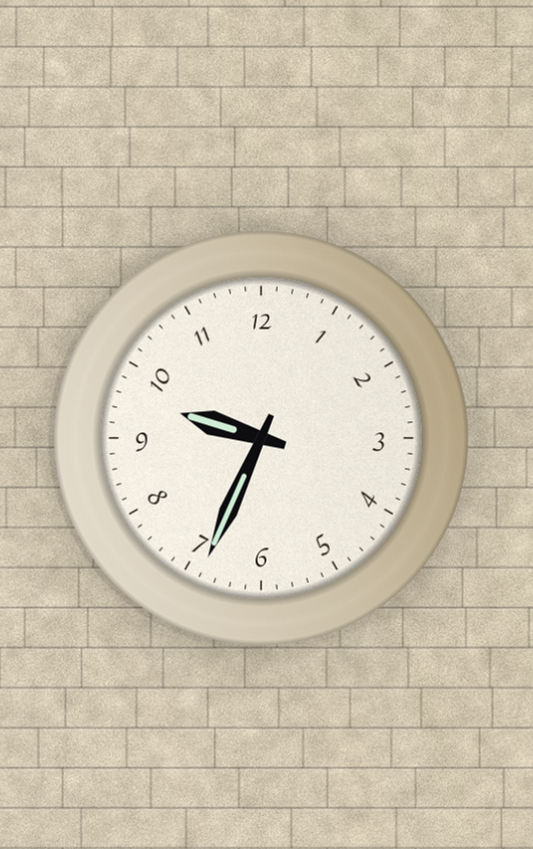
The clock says 9.34
